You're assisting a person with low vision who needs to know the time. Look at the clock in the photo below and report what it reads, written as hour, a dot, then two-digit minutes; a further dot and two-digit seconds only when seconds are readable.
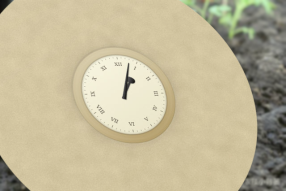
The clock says 1.03
